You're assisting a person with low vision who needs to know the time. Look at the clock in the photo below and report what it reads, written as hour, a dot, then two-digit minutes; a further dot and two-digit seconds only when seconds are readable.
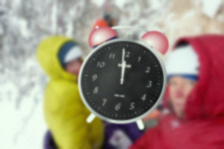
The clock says 11.59
